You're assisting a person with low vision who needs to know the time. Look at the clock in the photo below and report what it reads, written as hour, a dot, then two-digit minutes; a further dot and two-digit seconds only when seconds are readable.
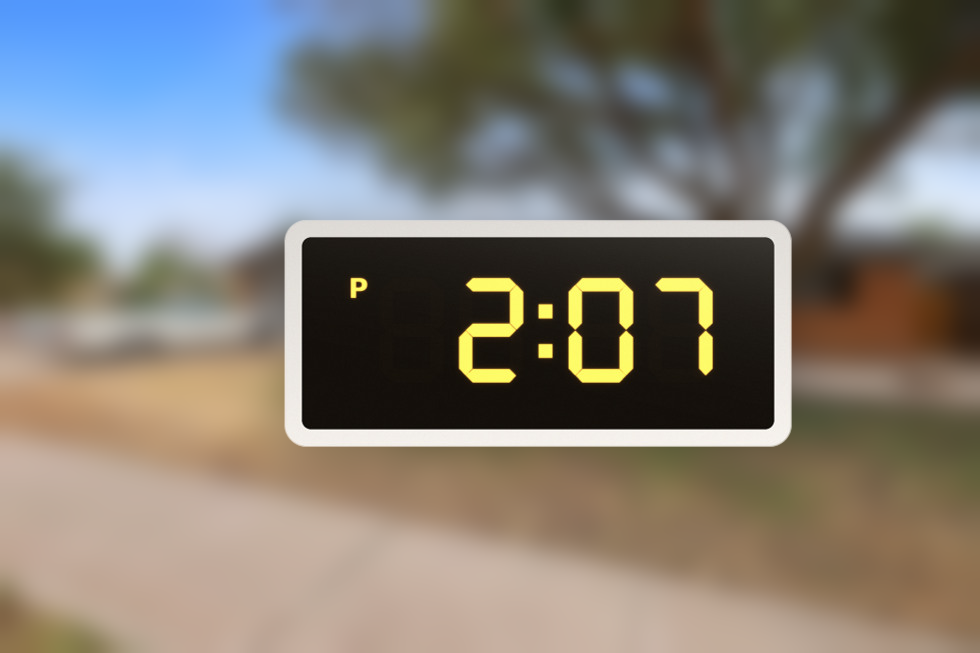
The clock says 2.07
